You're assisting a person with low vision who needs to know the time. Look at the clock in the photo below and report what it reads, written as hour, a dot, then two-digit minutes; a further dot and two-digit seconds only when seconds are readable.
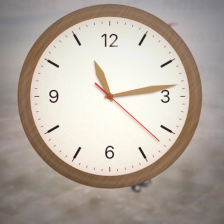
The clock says 11.13.22
